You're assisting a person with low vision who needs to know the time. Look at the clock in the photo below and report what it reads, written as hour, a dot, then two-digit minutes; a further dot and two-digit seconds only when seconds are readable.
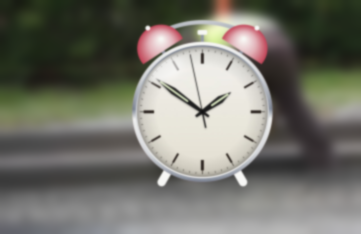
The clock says 1.50.58
